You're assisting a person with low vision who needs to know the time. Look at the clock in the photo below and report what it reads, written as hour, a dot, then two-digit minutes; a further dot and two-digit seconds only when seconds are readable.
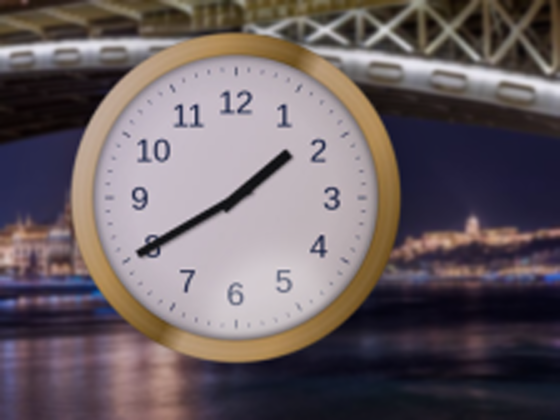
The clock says 1.40
